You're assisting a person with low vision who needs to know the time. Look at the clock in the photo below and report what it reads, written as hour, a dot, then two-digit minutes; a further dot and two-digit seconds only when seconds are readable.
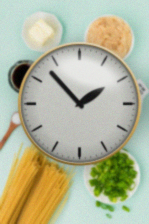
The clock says 1.53
